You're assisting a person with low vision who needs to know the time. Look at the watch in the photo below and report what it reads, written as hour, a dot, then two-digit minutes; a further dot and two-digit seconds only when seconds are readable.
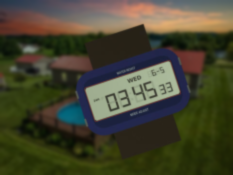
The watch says 3.45.33
